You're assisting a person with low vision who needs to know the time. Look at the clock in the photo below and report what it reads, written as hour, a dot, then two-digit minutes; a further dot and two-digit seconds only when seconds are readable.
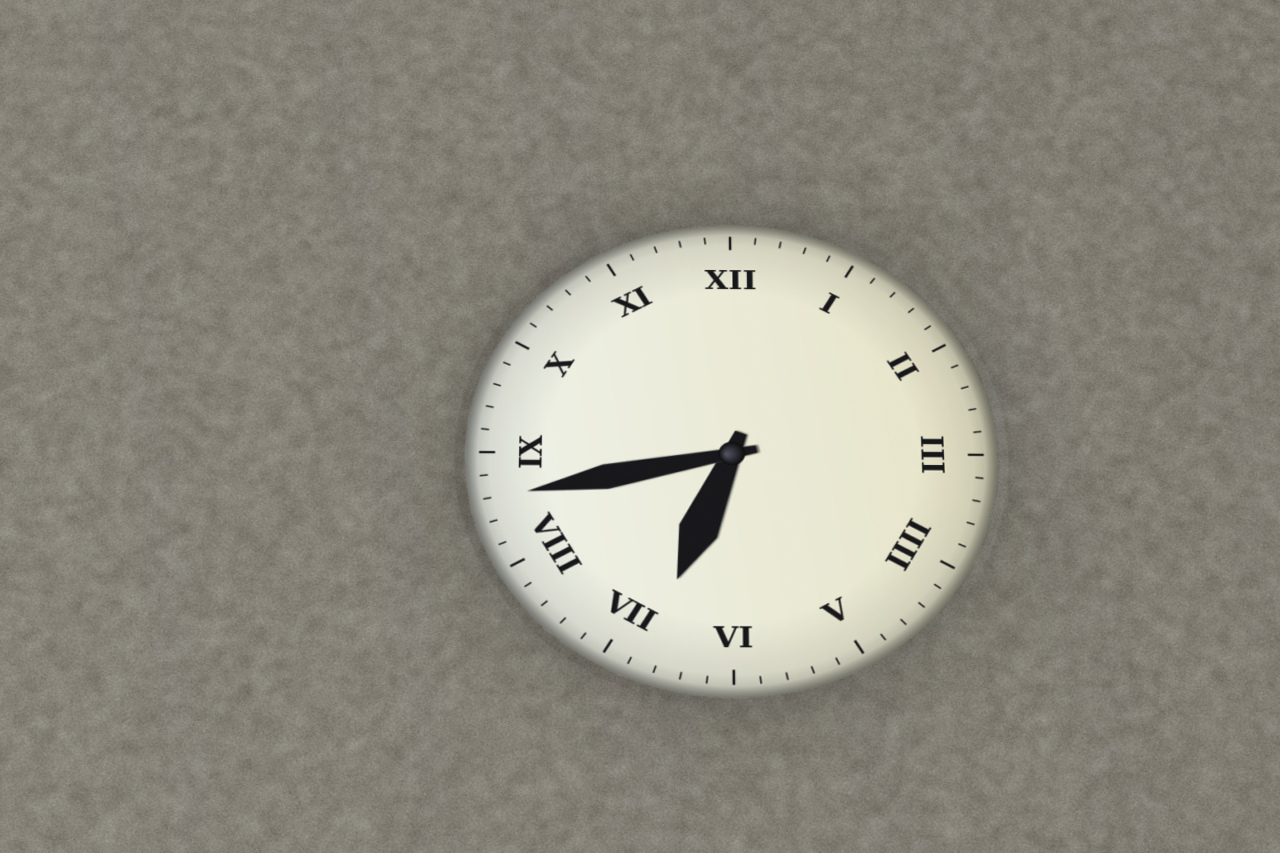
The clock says 6.43
